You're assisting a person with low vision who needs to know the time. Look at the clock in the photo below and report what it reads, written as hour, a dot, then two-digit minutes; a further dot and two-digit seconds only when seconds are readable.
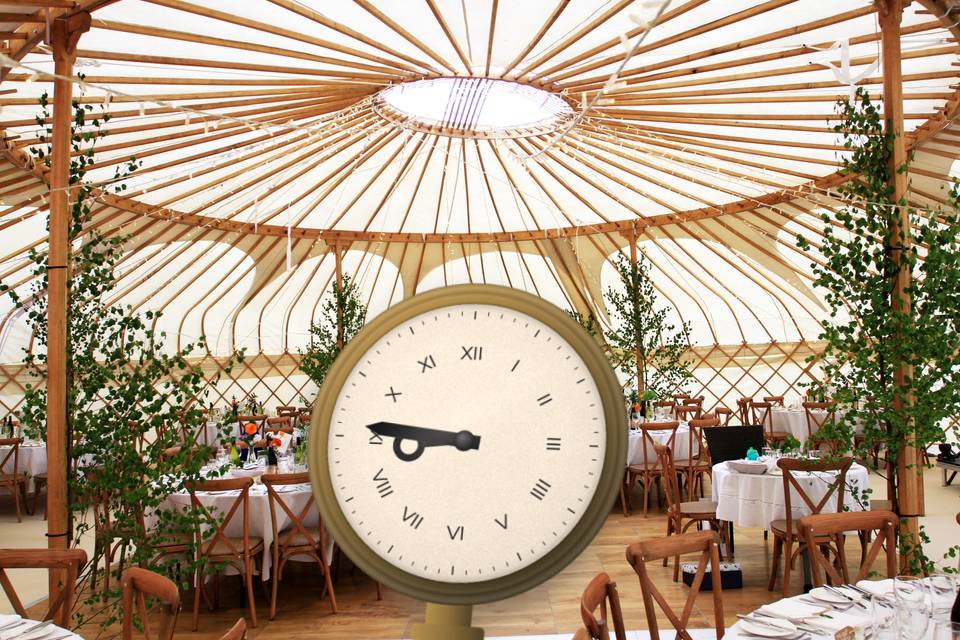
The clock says 8.46
